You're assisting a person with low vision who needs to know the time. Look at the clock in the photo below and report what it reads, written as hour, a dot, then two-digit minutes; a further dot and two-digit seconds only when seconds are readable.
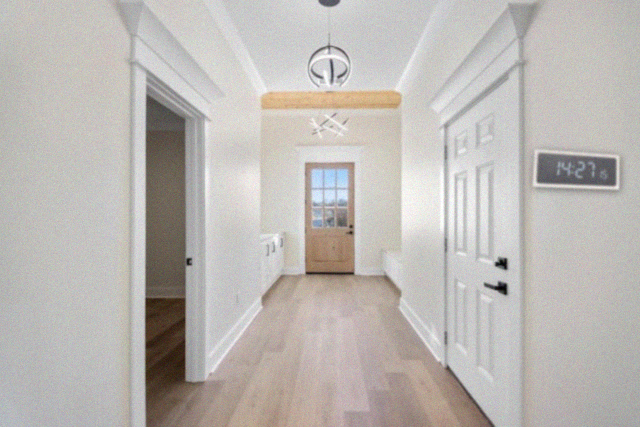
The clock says 14.27
